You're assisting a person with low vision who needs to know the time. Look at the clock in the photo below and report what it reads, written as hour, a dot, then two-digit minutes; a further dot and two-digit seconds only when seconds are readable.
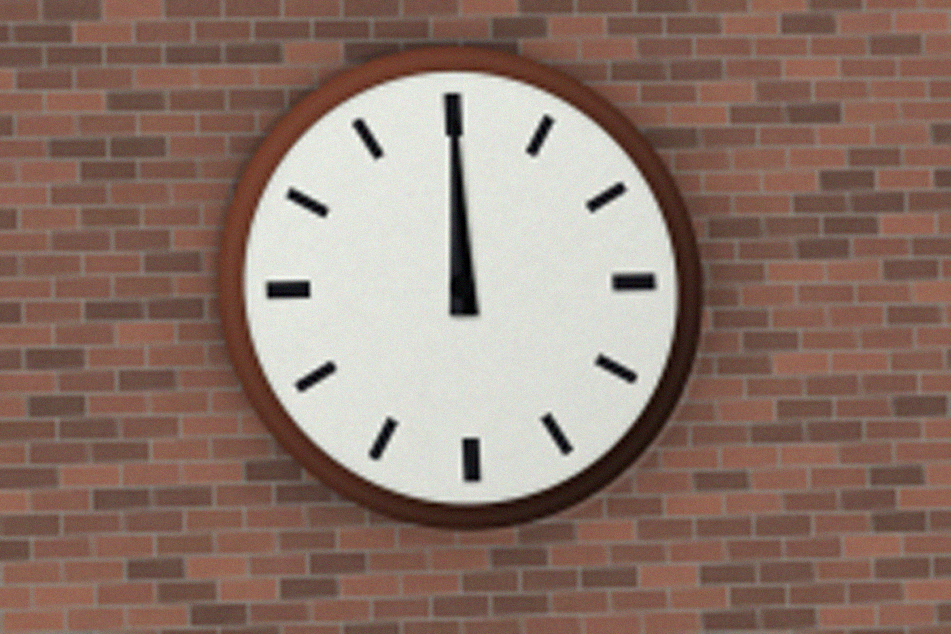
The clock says 12.00
